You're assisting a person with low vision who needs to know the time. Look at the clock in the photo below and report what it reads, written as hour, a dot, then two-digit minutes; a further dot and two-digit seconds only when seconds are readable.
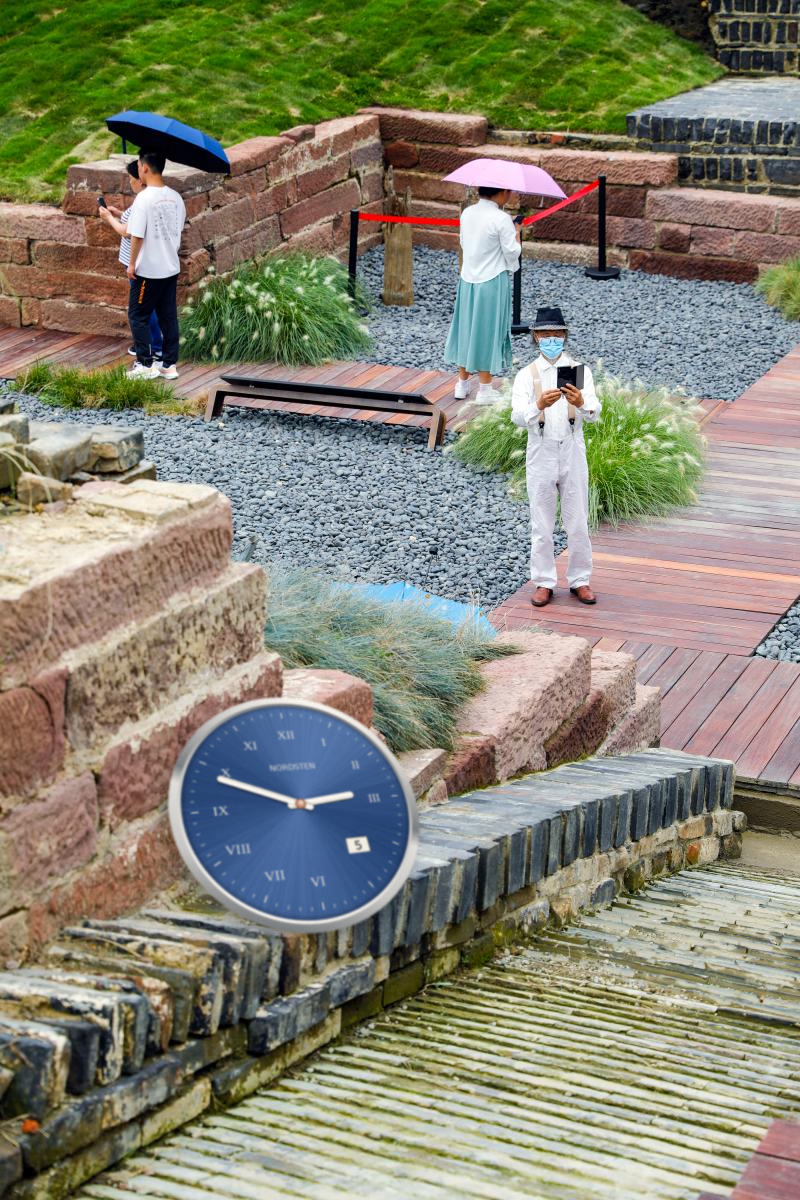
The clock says 2.49
